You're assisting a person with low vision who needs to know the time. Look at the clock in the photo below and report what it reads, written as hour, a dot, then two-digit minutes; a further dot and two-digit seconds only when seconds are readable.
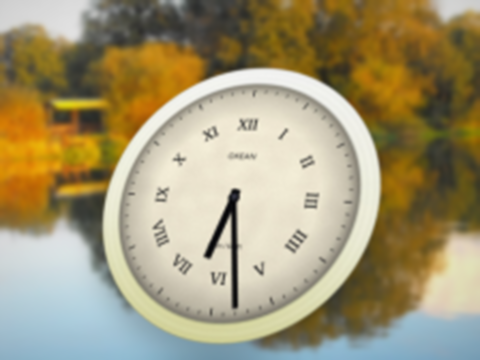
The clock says 6.28
